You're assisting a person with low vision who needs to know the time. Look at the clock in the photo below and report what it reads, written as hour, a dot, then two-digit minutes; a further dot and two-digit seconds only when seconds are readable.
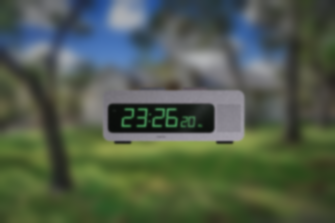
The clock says 23.26
